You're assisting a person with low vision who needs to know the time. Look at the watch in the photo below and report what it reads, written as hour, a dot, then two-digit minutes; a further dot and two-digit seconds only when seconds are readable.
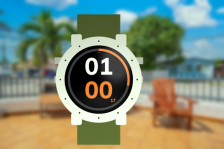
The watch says 1.00
